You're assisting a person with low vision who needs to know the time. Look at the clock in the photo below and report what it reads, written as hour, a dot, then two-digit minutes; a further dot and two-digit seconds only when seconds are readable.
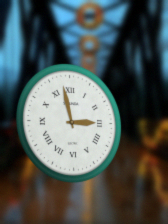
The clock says 2.58
